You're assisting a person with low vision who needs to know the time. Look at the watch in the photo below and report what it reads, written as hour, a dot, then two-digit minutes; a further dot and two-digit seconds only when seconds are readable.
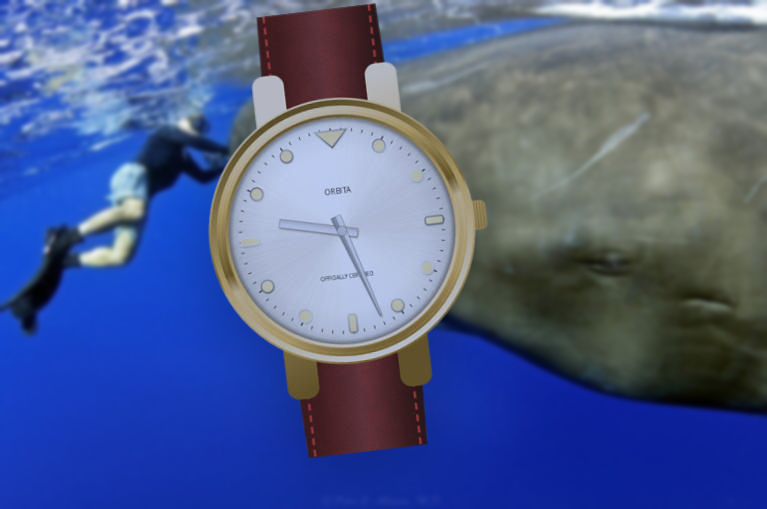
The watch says 9.27
